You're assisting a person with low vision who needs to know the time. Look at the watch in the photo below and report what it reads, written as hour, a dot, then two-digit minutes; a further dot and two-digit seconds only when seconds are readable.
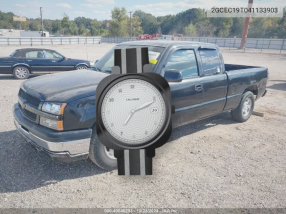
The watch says 7.11
